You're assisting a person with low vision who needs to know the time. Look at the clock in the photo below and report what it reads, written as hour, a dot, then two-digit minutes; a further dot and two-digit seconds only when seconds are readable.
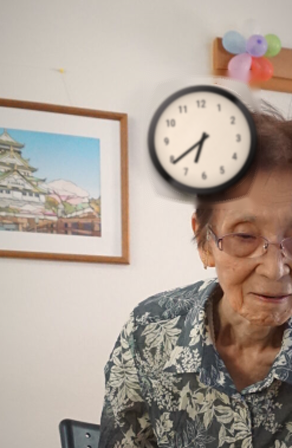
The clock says 6.39
